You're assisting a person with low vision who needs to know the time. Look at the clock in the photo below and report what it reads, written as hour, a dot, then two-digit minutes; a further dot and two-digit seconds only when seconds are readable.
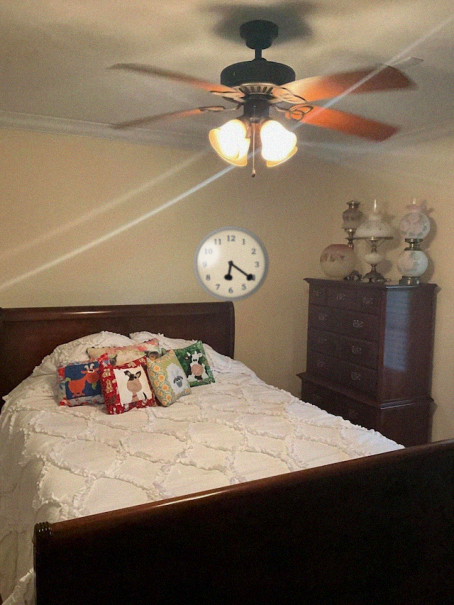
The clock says 6.21
